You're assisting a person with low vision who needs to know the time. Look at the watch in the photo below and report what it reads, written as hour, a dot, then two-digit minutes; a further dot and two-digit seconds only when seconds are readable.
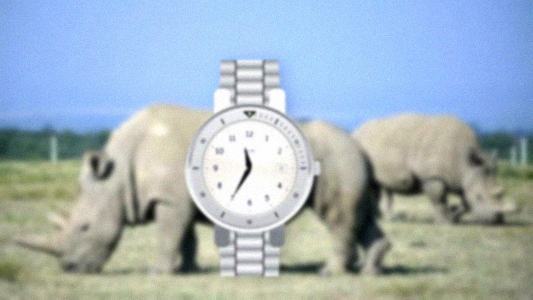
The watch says 11.35
